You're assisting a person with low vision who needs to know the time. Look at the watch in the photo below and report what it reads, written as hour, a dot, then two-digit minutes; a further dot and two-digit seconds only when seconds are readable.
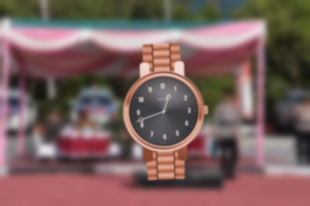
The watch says 12.42
